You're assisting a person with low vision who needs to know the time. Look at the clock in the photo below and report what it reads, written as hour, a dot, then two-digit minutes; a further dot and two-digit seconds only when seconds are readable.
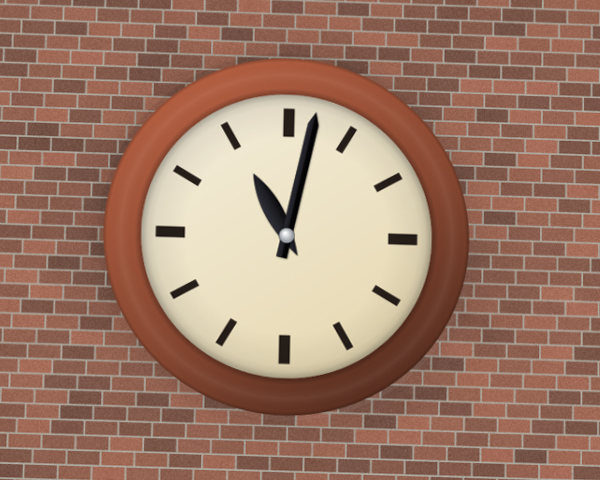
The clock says 11.02
